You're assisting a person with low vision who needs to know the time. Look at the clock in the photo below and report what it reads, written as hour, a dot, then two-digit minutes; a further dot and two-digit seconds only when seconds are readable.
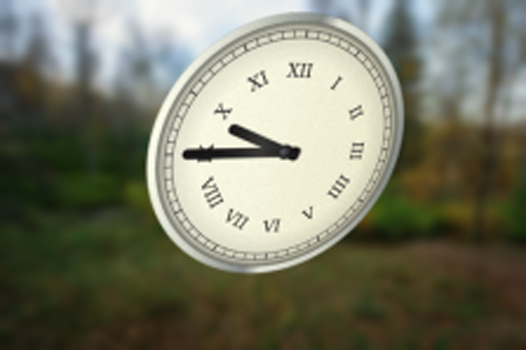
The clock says 9.45
